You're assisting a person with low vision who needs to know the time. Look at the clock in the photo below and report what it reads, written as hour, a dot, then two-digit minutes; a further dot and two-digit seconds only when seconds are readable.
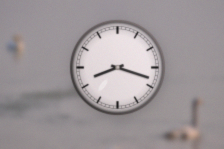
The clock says 8.18
